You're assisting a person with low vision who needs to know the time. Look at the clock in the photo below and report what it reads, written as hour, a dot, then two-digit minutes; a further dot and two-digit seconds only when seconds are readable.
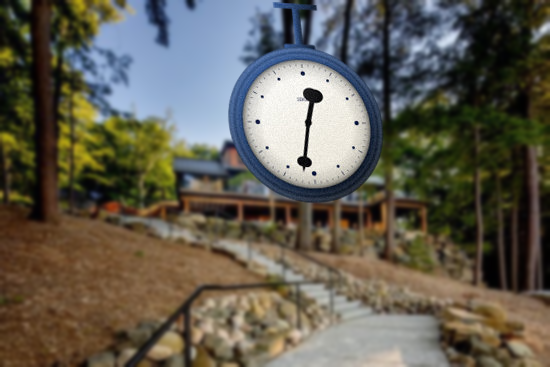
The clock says 12.32
